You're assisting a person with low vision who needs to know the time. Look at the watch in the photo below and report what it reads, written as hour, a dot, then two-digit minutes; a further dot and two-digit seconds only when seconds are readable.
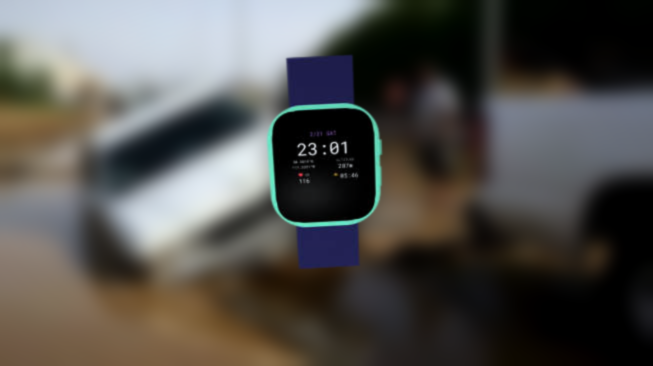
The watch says 23.01
